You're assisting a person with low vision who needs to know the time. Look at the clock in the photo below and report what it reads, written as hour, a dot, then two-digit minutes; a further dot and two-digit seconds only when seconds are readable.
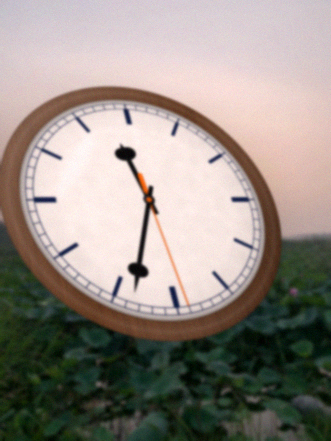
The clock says 11.33.29
